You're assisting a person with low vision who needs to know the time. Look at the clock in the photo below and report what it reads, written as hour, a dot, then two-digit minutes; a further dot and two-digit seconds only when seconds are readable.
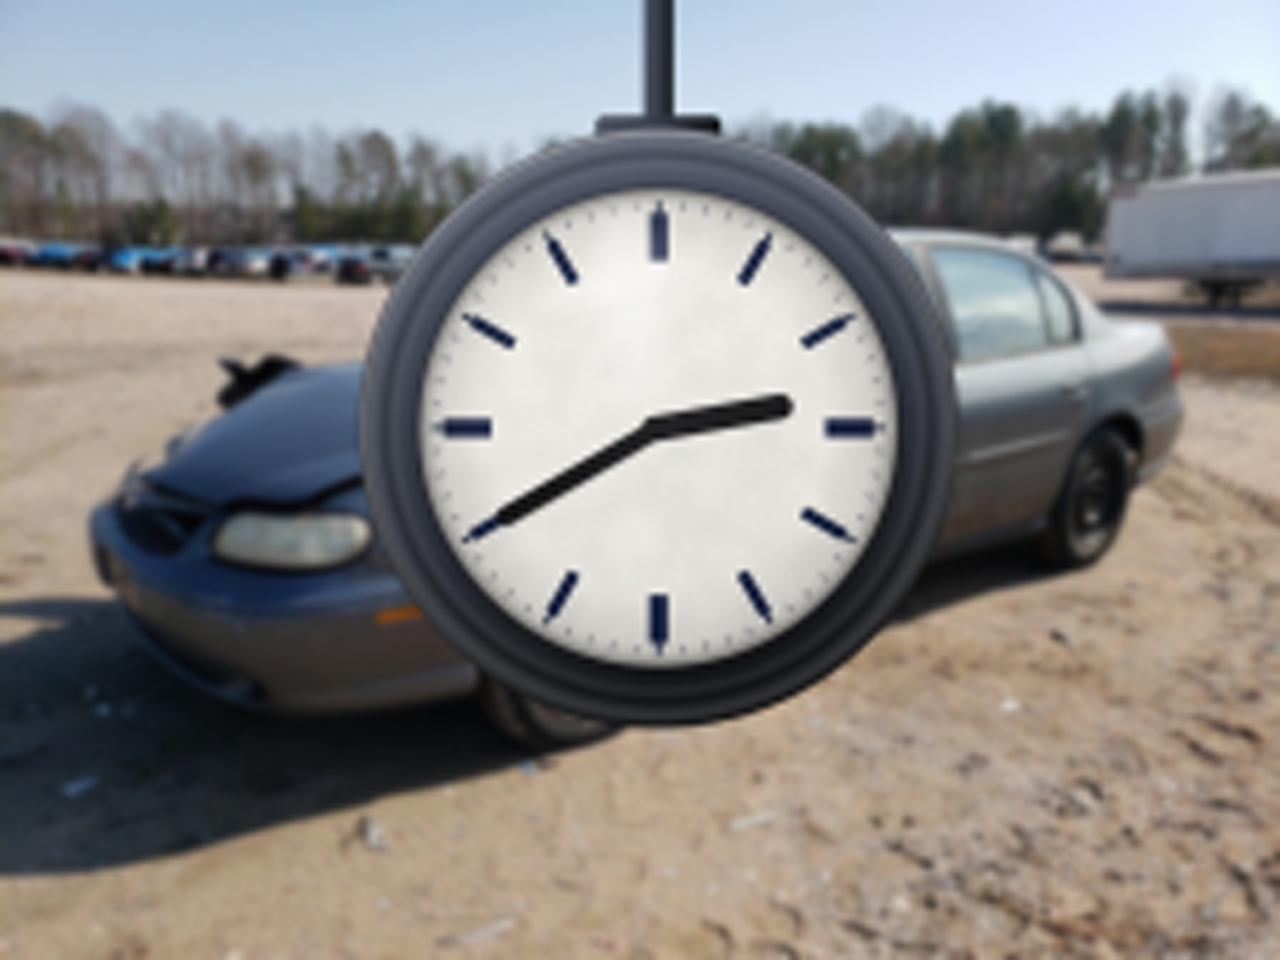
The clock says 2.40
